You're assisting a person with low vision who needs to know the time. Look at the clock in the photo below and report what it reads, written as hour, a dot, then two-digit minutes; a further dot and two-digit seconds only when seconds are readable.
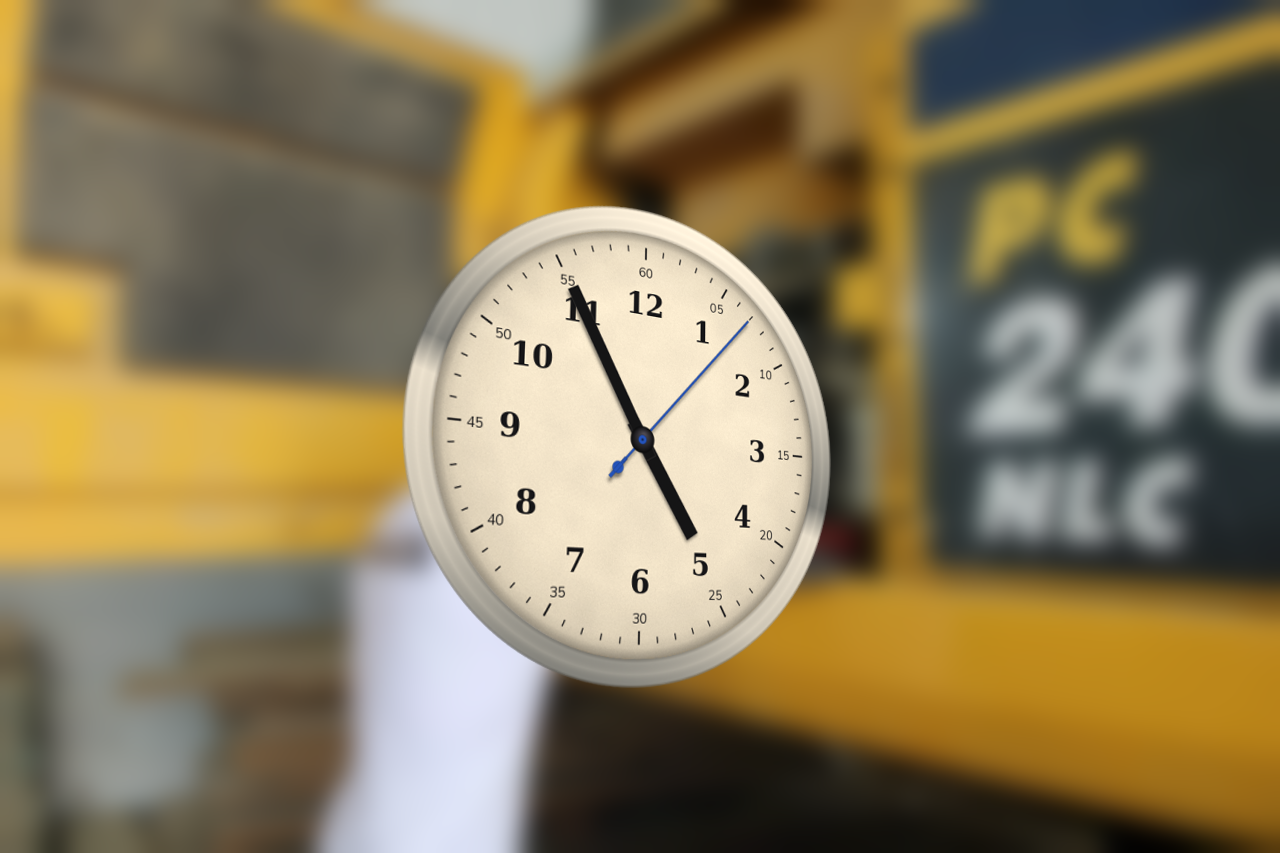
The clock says 4.55.07
